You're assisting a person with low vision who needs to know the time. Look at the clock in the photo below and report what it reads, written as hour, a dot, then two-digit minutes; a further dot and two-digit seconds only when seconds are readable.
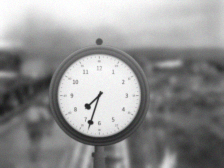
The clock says 7.33
